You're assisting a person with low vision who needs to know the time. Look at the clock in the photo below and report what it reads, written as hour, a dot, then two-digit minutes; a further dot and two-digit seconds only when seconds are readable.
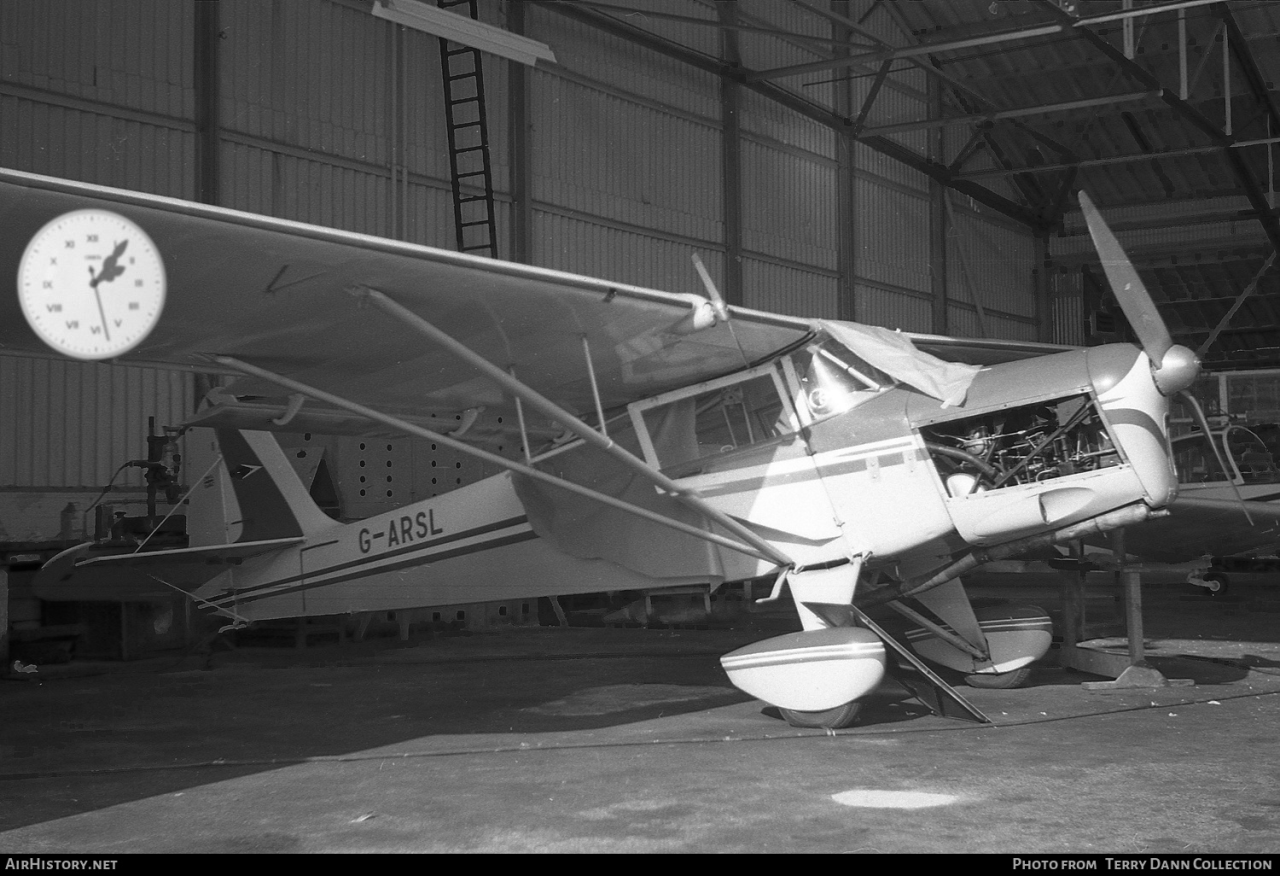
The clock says 2.06.28
